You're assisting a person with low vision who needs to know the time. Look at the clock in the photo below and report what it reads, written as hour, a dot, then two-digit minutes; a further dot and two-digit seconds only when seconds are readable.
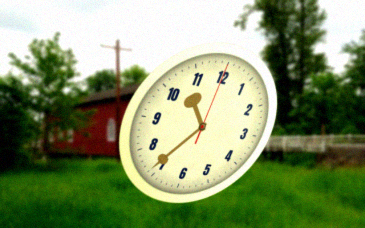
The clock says 10.36.00
